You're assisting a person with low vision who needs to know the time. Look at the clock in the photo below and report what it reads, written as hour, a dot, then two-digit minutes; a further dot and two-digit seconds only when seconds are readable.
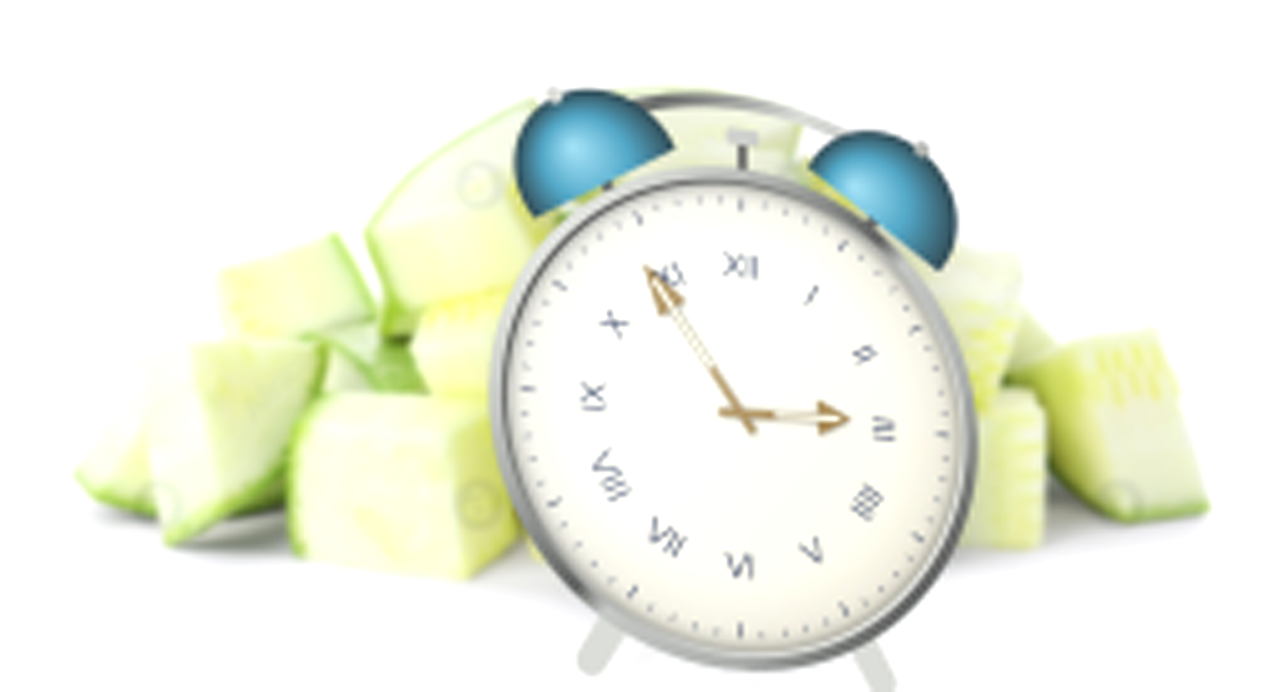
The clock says 2.54
